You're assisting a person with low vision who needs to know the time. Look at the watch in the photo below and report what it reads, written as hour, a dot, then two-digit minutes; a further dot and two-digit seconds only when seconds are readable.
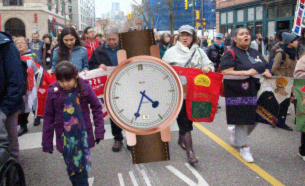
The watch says 4.34
